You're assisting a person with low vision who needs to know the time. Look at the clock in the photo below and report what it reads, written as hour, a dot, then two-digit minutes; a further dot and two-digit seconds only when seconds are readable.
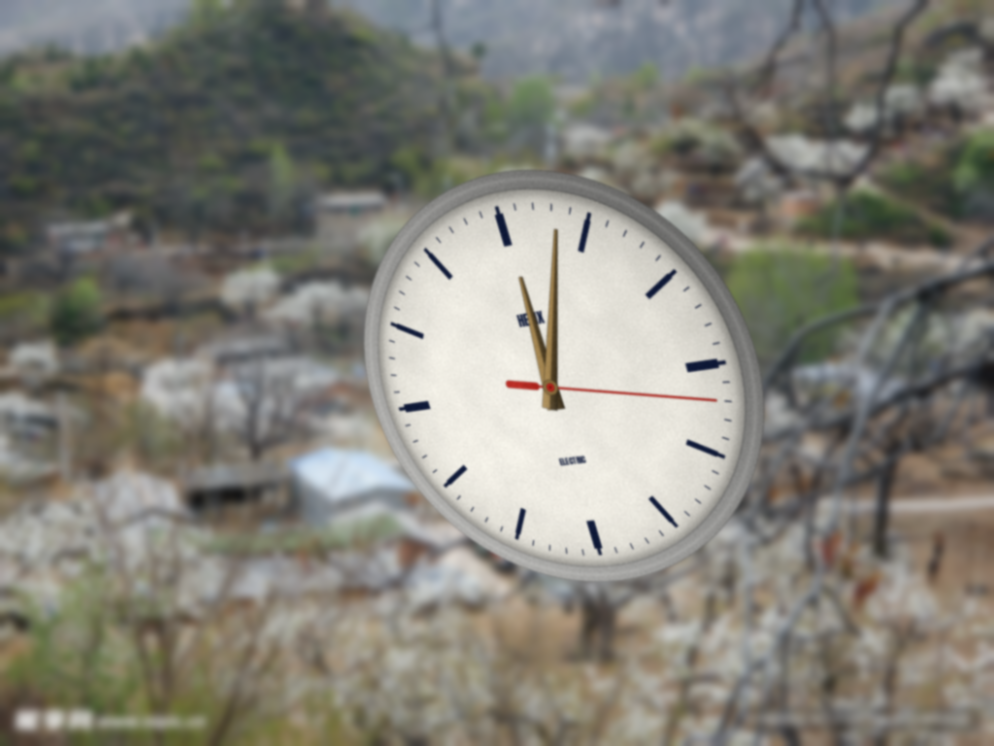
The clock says 12.03.17
